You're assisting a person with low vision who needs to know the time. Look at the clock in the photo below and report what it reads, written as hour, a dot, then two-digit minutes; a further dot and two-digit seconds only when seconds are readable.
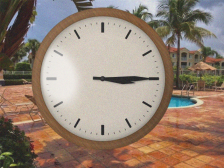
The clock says 3.15
